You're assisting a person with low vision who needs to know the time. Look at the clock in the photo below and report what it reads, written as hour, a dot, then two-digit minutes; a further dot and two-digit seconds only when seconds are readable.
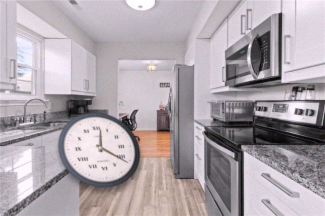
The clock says 12.21
